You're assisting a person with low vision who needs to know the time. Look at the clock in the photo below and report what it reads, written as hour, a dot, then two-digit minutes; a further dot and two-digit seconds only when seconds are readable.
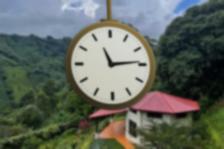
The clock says 11.14
